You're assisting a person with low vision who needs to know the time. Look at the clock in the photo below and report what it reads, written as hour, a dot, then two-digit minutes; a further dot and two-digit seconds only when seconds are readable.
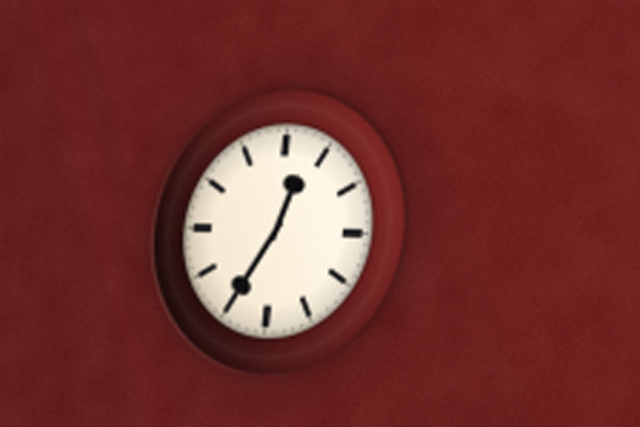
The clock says 12.35
